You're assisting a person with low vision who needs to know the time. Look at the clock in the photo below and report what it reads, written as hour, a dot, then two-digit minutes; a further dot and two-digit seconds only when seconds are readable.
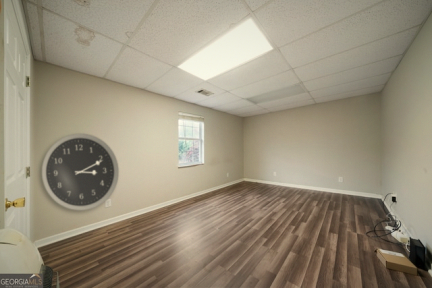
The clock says 3.11
